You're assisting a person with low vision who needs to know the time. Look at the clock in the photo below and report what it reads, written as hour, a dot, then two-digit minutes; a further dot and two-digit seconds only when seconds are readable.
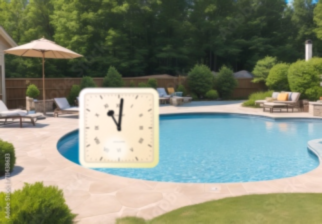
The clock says 11.01
